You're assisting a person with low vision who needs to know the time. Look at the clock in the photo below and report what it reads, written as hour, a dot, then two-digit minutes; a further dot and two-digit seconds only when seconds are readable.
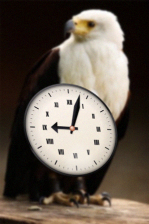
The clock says 9.03
